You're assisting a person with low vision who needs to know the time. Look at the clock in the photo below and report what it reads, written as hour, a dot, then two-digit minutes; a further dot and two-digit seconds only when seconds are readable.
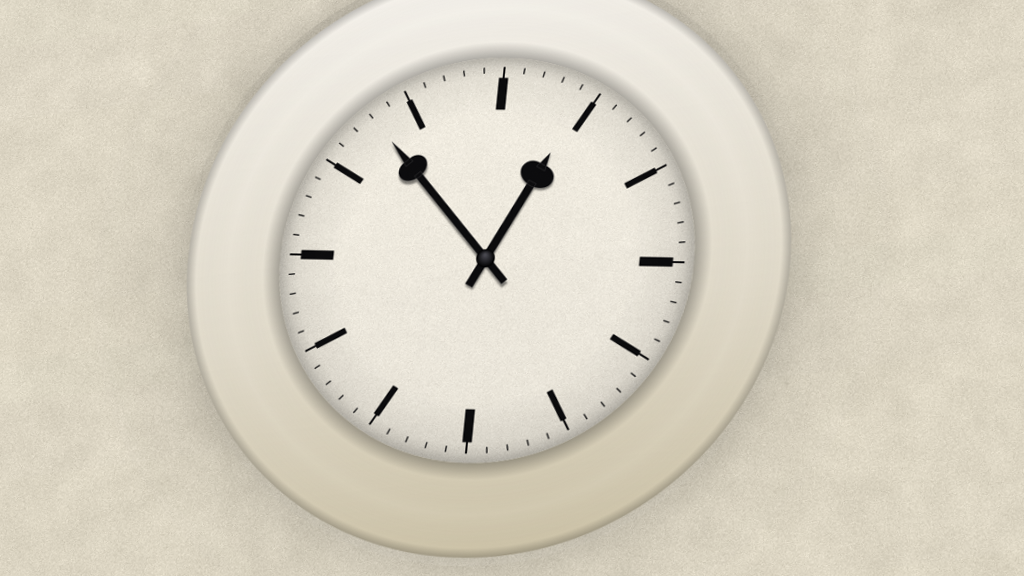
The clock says 12.53
